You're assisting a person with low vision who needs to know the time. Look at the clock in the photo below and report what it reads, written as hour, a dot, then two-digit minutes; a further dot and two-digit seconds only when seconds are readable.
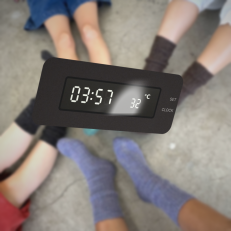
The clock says 3.57
